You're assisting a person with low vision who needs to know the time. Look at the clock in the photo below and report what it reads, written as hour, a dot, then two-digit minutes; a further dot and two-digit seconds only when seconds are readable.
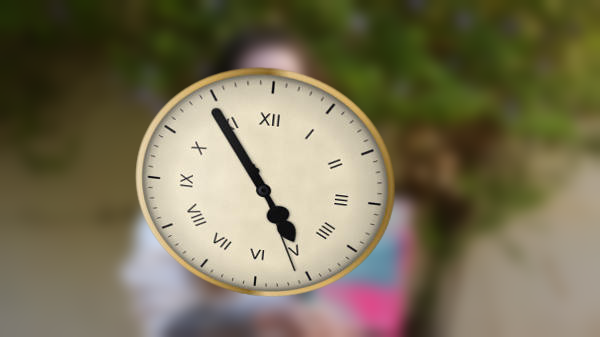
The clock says 4.54.26
